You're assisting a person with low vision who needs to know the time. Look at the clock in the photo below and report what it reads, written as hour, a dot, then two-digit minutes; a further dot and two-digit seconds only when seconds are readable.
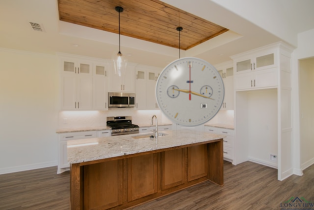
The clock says 9.18
